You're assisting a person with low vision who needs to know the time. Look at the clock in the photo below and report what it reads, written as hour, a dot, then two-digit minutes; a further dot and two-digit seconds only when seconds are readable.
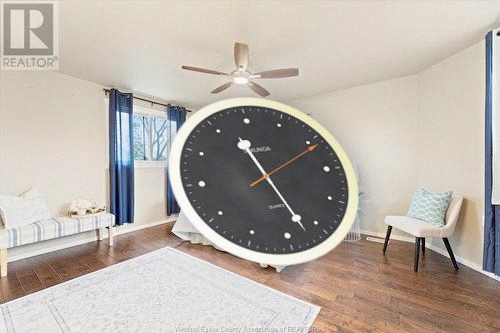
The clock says 11.27.11
